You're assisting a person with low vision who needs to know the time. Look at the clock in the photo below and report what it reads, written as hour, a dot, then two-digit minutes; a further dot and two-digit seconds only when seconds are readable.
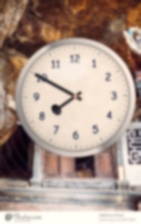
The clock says 7.50
